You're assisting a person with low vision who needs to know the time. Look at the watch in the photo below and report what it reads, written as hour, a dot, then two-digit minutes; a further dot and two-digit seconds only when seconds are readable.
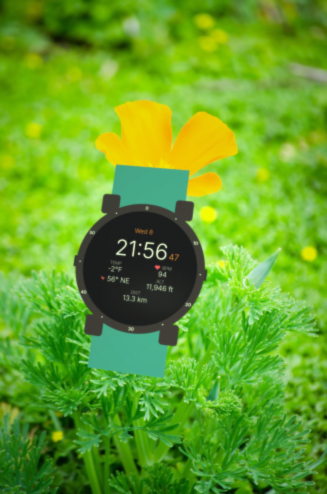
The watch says 21.56
